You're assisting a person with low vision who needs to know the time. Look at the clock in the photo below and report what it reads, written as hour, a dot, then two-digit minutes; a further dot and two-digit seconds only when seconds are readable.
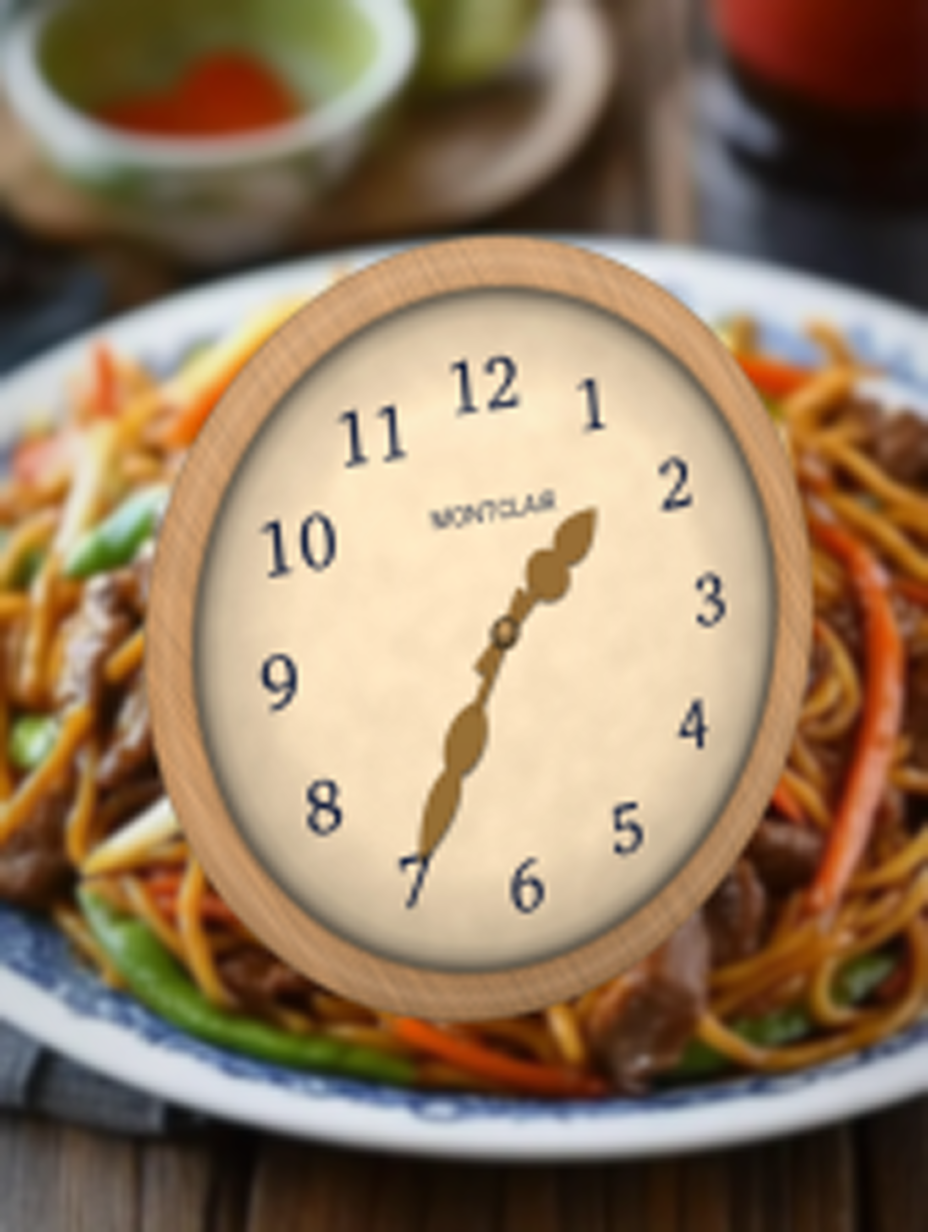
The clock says 1.35
